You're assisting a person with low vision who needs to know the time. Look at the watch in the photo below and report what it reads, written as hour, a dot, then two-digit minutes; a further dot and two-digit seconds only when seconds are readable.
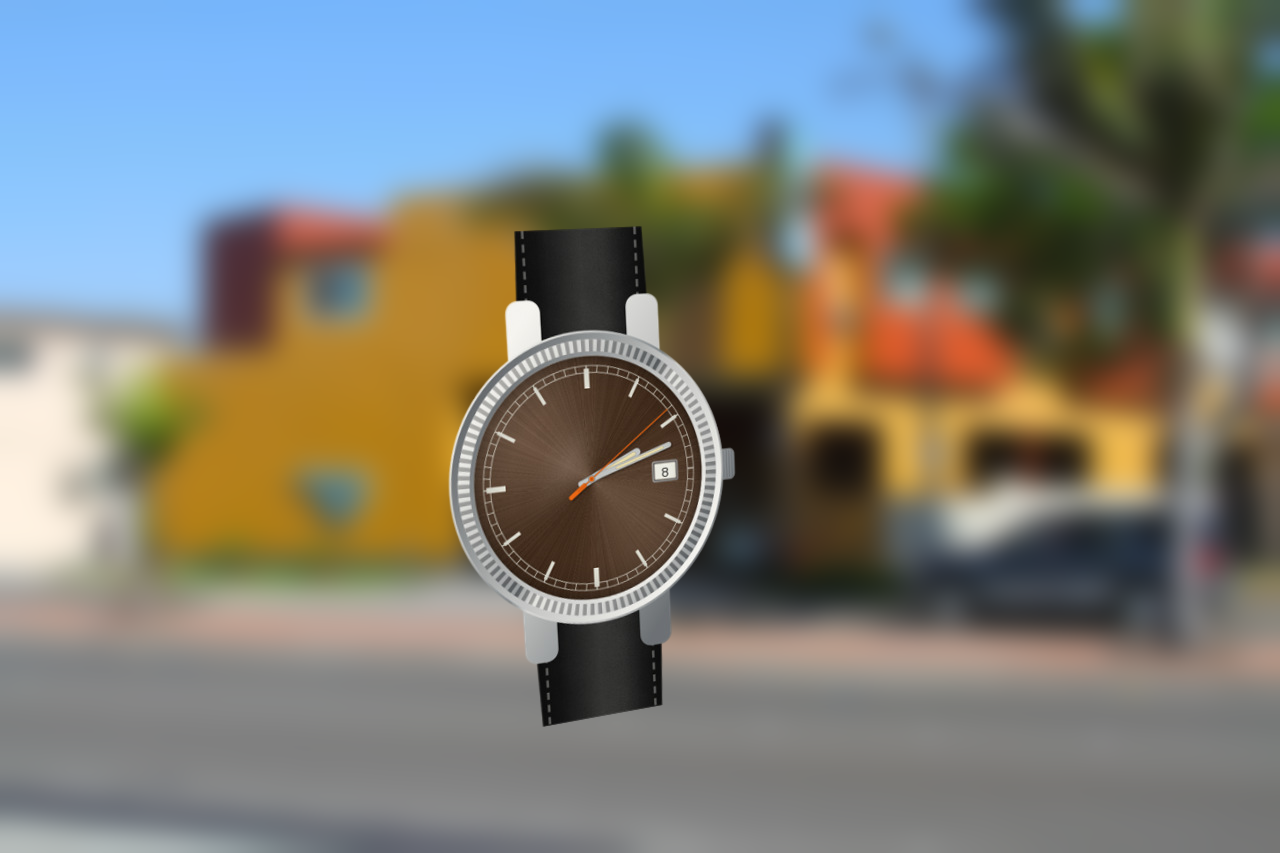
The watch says 2.12.09
